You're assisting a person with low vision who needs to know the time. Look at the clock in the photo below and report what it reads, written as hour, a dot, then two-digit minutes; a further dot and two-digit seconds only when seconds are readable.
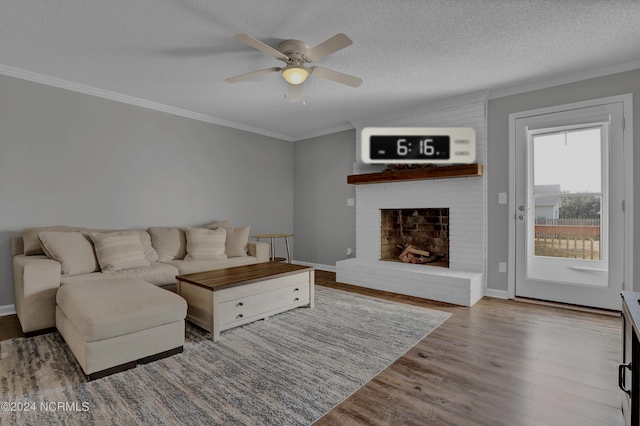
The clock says 6.16
